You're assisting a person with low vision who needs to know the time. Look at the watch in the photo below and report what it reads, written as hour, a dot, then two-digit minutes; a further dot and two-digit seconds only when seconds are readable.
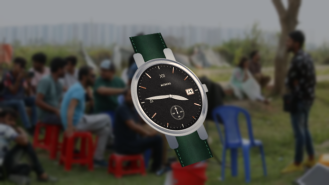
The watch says 3.46
